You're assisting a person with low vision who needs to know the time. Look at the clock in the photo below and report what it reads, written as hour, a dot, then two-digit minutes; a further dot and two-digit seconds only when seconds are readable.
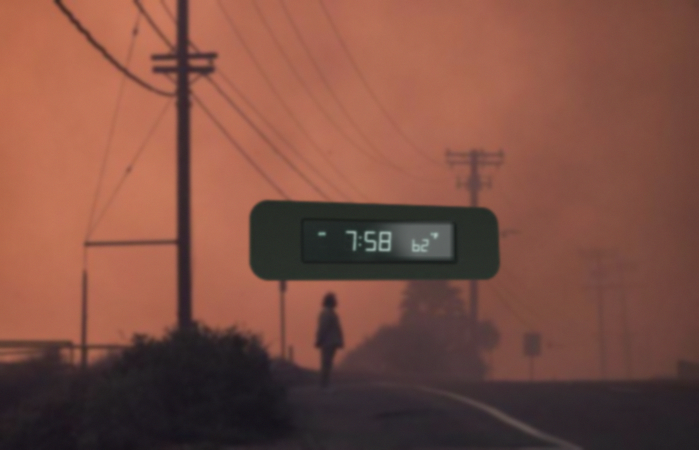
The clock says 7.58
